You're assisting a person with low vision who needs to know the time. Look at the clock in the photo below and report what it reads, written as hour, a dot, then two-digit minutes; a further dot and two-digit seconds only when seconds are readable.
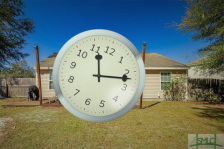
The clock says 11.12
